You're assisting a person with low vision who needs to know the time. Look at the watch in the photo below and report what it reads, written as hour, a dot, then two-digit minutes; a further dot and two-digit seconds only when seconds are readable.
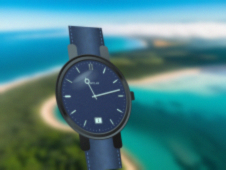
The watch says 11.13
